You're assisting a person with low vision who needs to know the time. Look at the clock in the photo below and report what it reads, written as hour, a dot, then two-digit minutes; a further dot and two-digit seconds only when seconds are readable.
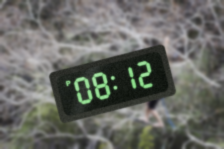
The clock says 8.12
